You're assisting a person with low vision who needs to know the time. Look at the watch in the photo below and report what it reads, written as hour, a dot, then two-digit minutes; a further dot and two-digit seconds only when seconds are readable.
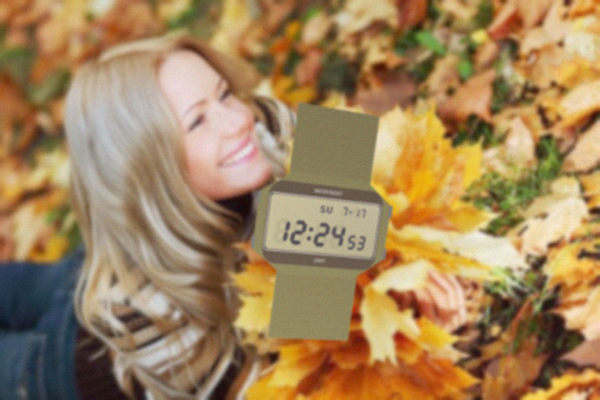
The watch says 12.24.53
